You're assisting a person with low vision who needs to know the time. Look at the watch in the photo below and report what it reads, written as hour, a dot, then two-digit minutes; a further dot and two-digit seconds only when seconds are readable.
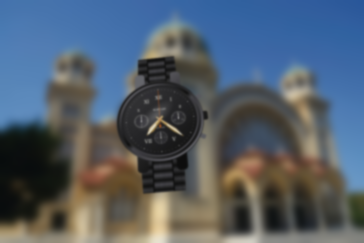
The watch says 7.22
